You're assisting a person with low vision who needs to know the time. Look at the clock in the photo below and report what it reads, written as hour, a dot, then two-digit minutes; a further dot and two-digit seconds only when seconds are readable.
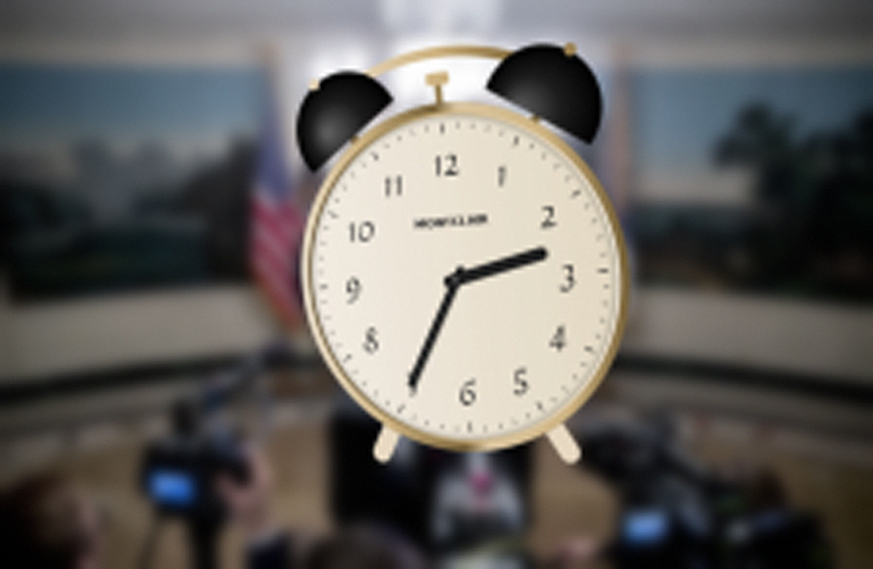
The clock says 2.35
